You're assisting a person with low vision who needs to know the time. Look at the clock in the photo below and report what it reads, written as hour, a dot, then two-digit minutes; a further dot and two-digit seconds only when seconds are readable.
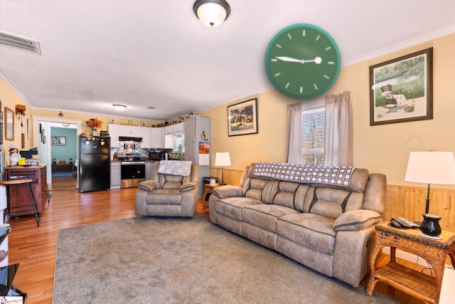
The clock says 2.46
